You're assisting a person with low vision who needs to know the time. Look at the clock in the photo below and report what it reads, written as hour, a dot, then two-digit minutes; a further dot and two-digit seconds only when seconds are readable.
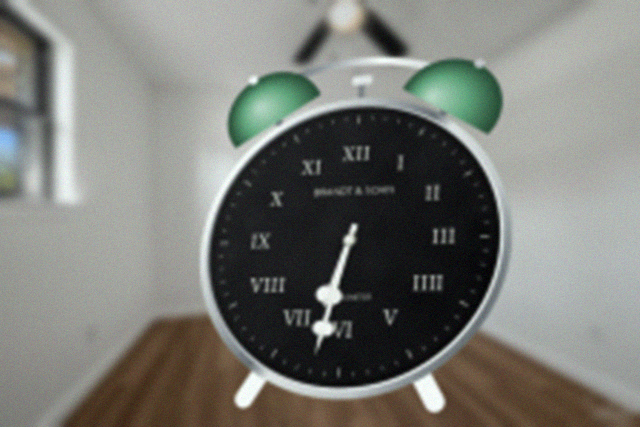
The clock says 6.32
